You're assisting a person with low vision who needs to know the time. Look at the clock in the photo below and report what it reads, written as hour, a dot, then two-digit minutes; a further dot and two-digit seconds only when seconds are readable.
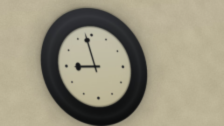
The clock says 8.58
